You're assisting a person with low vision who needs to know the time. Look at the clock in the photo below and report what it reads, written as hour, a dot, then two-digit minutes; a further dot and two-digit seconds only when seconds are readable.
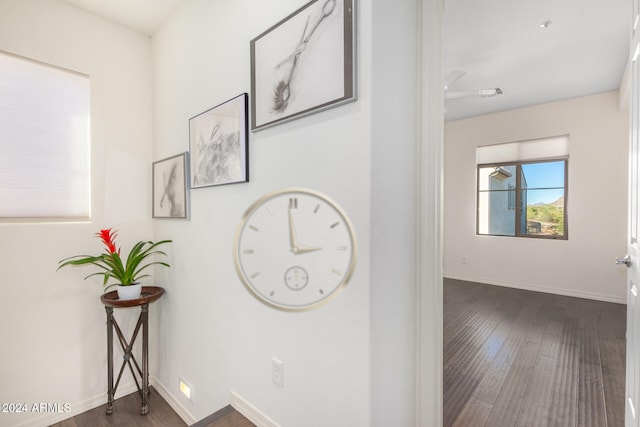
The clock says 2.59
